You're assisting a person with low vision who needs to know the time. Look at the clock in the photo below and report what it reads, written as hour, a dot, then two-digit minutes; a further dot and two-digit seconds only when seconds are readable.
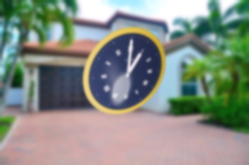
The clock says 1.00
